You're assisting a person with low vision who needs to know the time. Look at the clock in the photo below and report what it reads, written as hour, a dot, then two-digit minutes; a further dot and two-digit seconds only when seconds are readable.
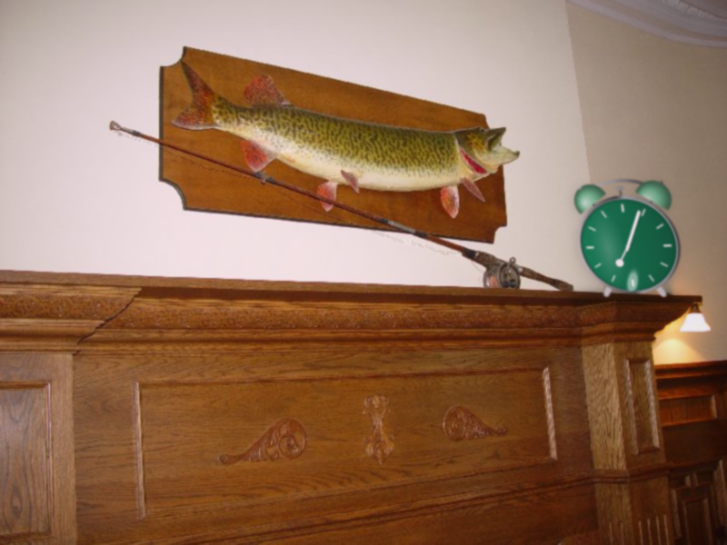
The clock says 7.04
